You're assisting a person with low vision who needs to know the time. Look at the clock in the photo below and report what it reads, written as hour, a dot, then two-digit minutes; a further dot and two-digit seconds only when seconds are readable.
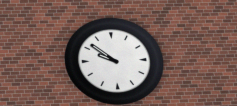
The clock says 9.52
